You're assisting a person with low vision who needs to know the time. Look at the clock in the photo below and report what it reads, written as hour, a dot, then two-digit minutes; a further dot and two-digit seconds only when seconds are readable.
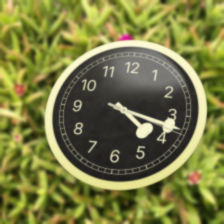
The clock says 4.17.18
